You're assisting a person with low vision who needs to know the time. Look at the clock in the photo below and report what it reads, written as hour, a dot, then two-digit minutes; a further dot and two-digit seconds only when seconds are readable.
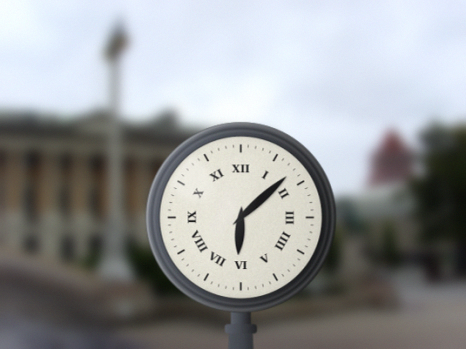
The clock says 6.08
